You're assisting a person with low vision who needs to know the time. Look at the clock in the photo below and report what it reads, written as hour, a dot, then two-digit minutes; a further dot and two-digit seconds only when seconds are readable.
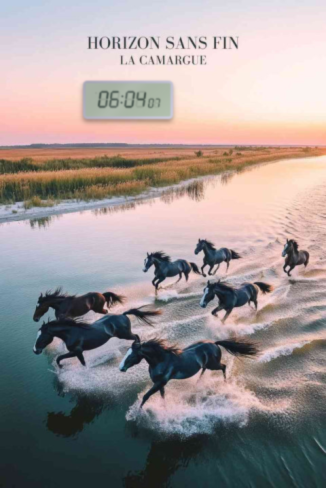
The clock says 6.04
